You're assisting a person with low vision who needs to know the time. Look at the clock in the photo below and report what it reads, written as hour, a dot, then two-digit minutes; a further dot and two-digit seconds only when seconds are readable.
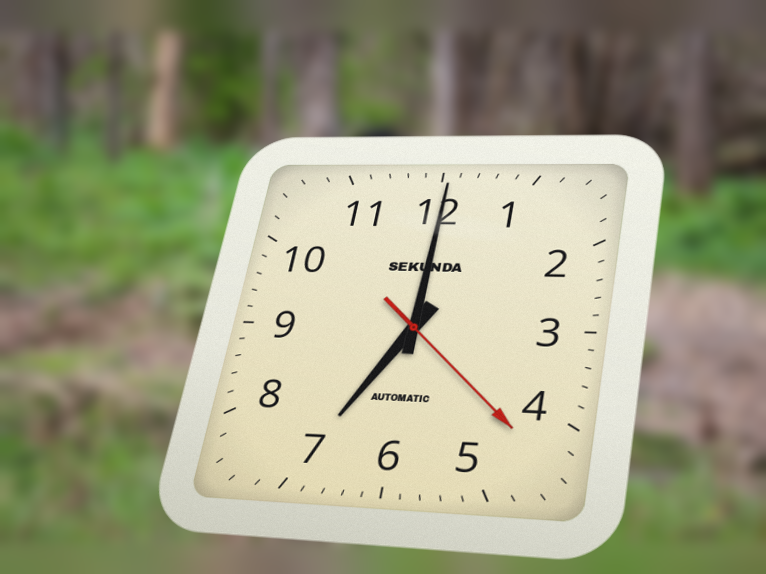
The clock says 7.00.22
